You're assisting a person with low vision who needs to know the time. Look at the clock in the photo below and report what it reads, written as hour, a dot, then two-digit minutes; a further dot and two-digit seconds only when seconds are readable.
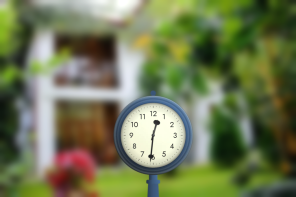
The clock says 12.31
